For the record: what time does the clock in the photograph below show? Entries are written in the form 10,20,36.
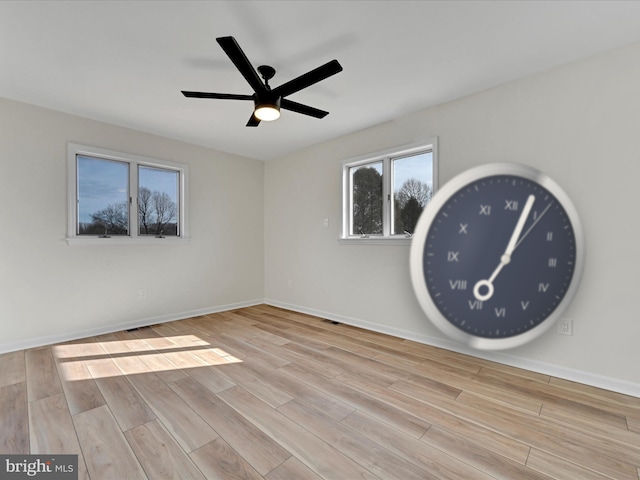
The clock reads 7,03,06
